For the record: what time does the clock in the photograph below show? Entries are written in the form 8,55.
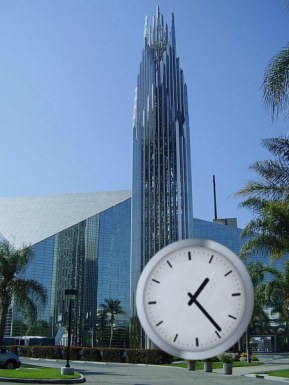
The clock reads 1,24
